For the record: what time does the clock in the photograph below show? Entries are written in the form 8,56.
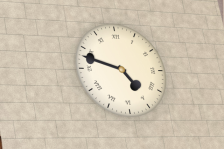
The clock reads 4,48
